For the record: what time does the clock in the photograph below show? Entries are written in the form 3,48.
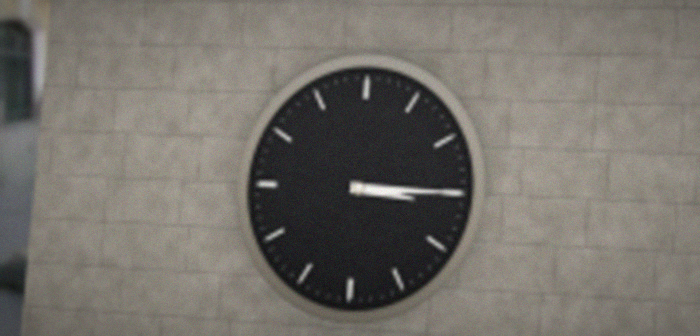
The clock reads 3,15
